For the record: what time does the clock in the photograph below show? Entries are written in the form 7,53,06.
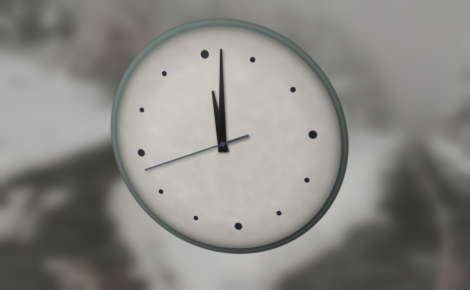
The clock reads 12,01,43
